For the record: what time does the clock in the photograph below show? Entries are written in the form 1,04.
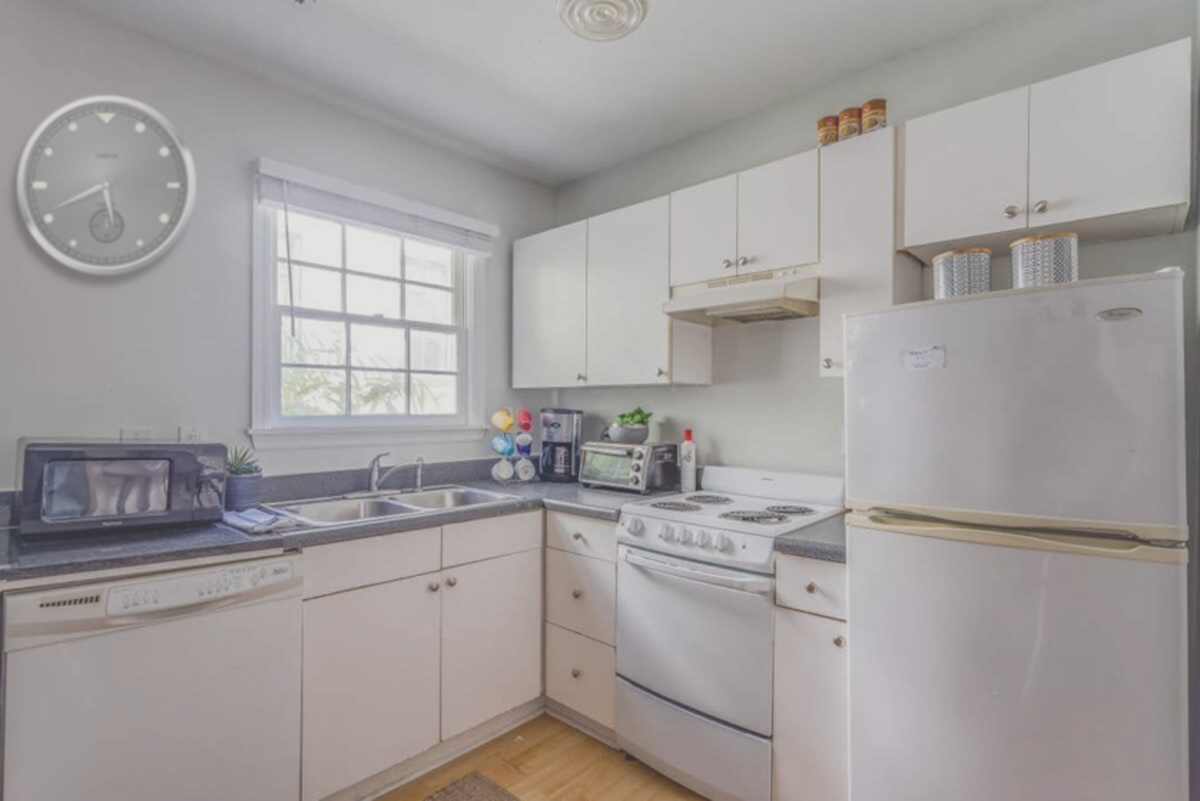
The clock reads 5,41
